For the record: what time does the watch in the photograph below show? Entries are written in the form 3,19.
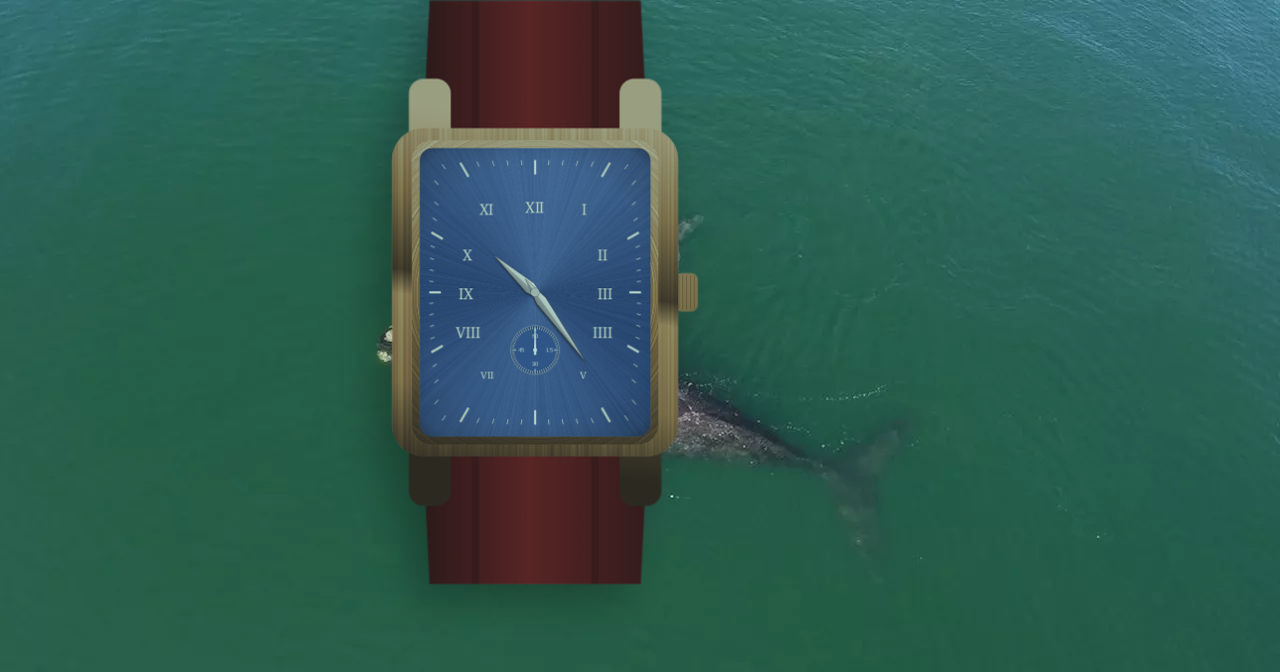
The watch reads 10,24
